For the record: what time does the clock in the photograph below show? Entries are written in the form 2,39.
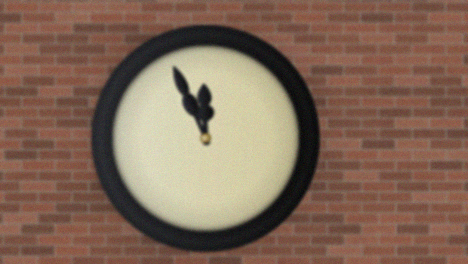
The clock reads 11,56
